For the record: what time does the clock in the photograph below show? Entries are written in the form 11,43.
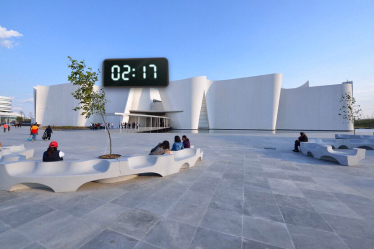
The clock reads 2,17
